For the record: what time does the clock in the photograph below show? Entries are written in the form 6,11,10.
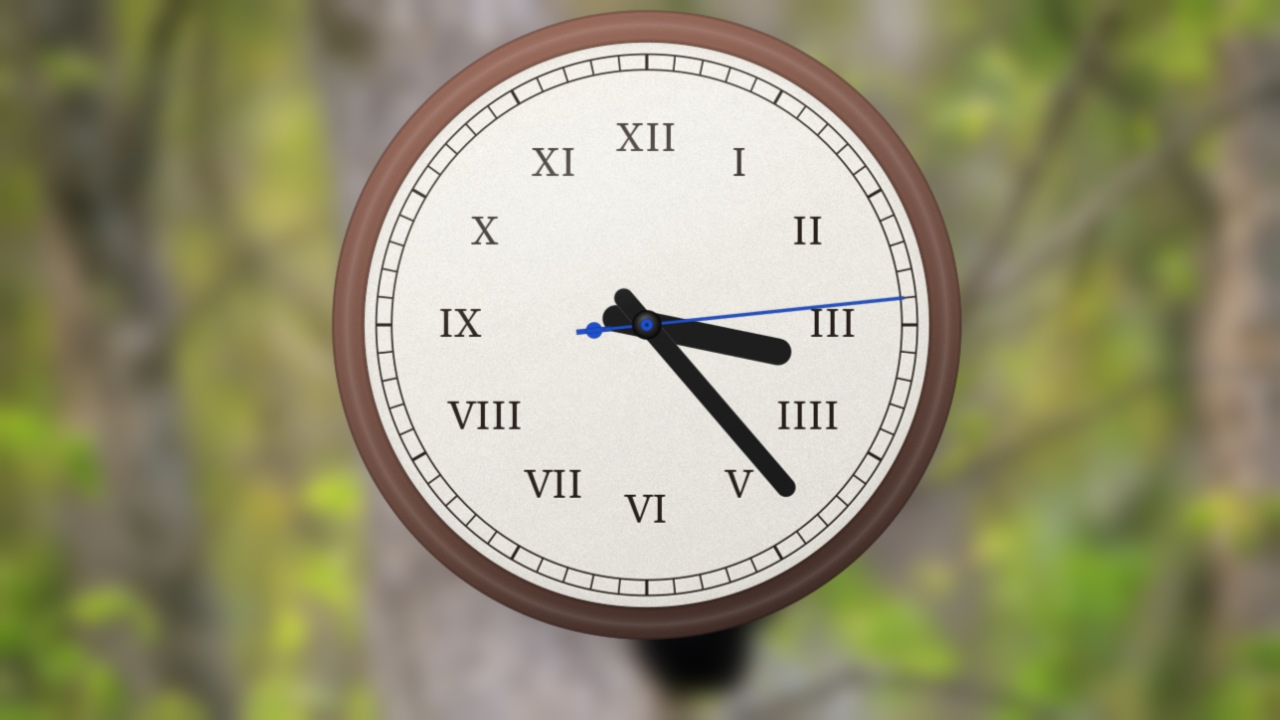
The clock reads 3,23,14
